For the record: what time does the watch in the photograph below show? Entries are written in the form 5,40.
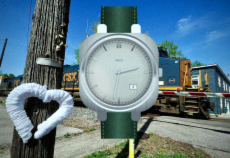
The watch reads 2,32
